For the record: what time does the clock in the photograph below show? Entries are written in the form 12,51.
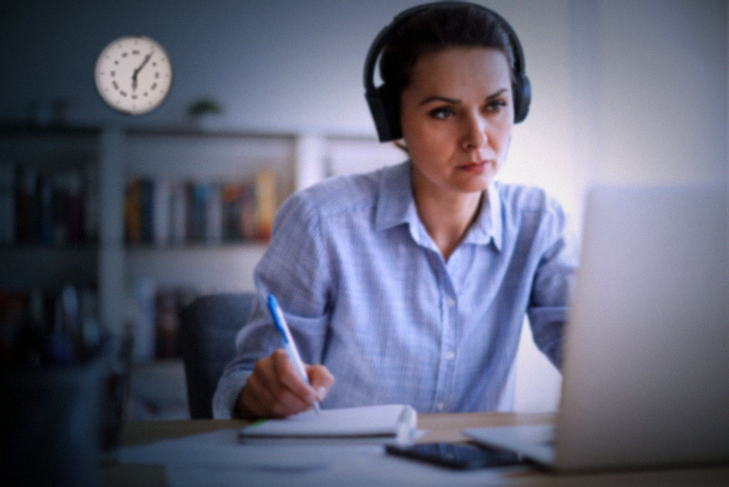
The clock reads 6,06
